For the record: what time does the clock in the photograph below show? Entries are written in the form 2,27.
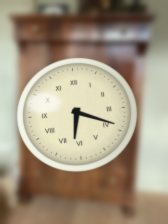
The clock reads 6,19
